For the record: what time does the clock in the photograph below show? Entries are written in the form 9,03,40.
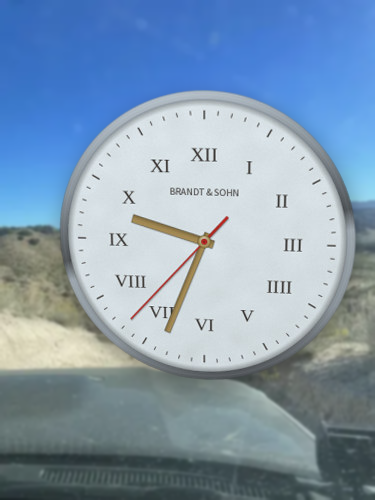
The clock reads 9,33,37
